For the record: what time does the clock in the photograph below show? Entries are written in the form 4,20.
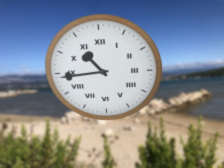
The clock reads 10,44
